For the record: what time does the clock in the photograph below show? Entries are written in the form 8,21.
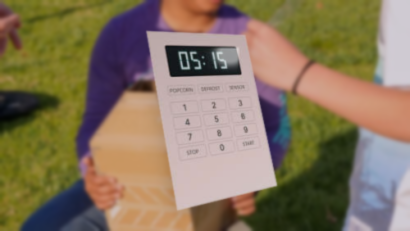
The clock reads 5,15
